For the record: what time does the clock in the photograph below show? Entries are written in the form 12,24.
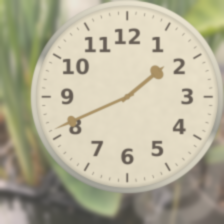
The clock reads 1,41
